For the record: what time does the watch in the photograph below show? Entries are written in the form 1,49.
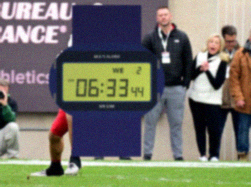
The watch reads 6,33
